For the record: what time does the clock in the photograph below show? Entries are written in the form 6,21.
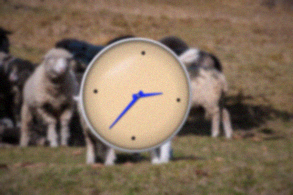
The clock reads 2,36
